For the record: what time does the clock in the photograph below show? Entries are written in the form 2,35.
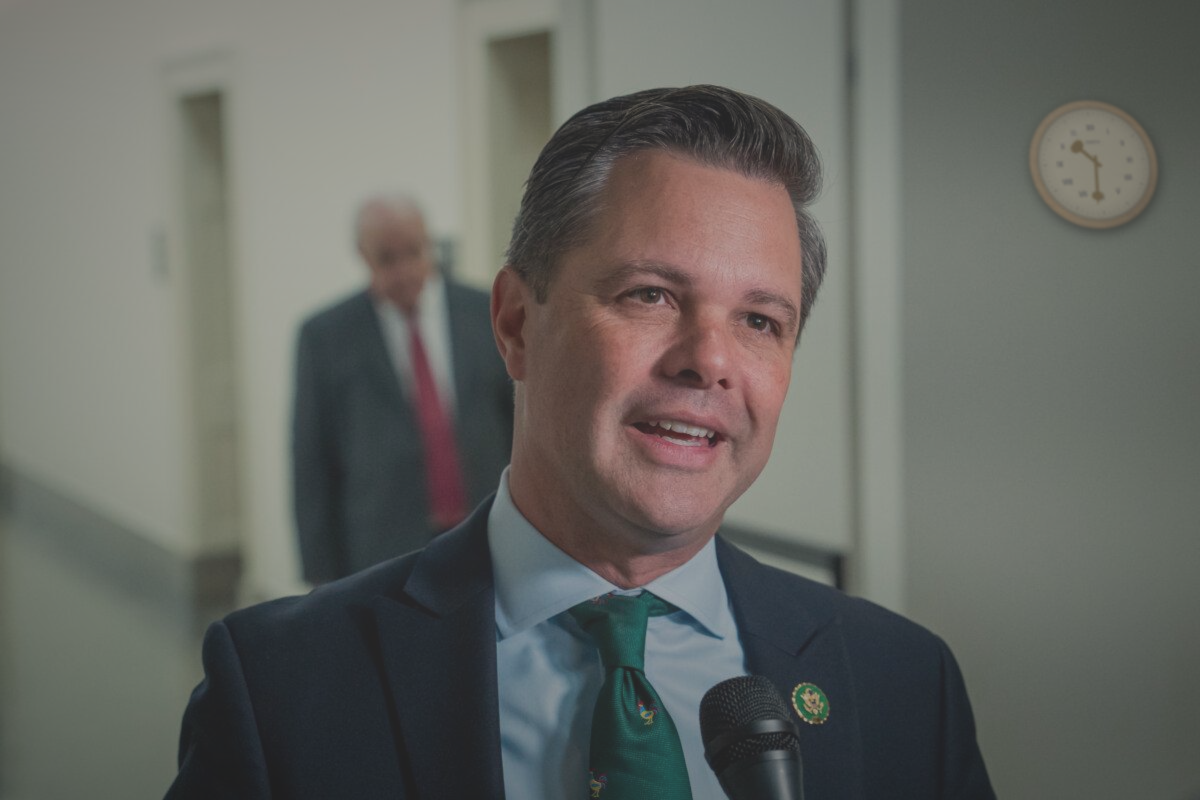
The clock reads 10,31
